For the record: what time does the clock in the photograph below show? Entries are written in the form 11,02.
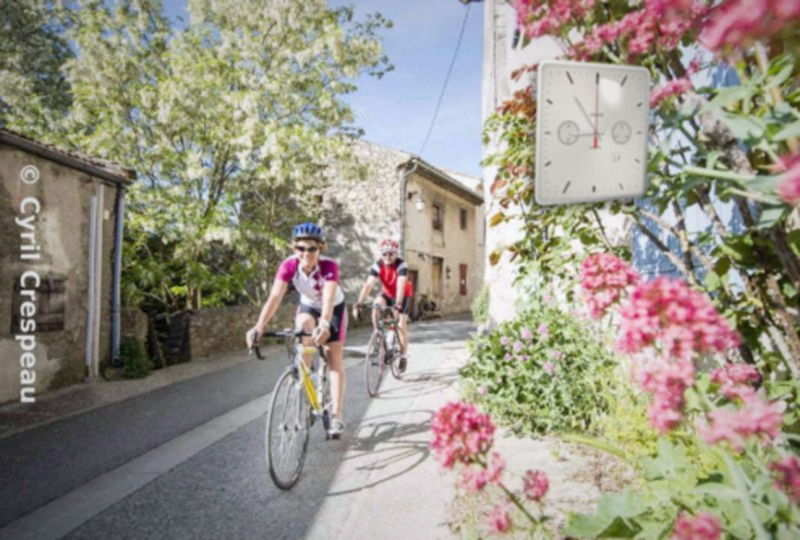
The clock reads 8,54
